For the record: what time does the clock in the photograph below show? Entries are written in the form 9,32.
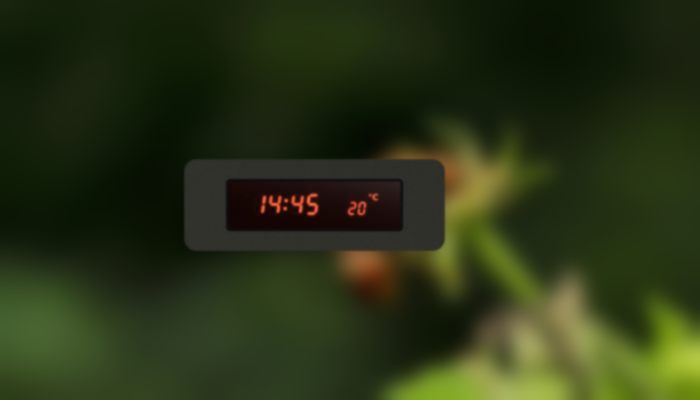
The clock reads 14,45
